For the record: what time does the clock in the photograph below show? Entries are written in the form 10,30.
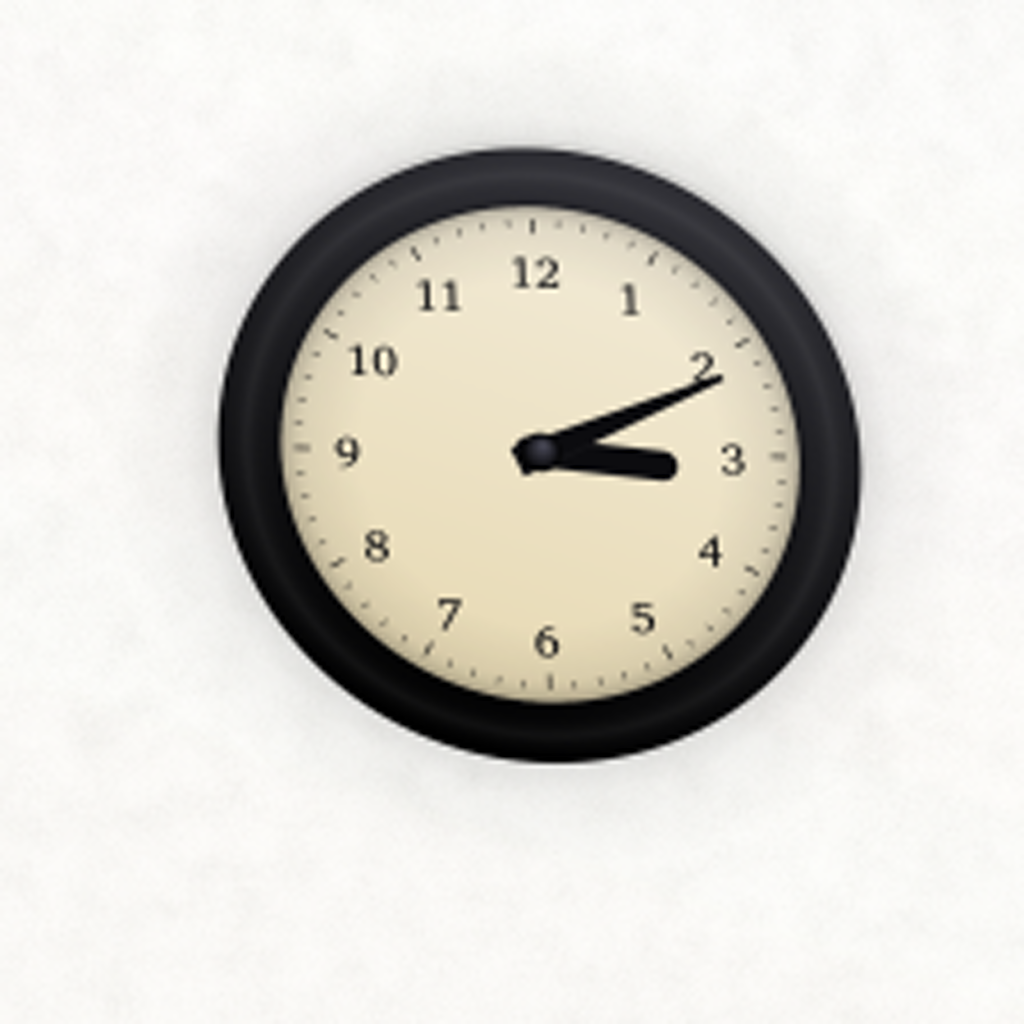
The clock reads 3,11
